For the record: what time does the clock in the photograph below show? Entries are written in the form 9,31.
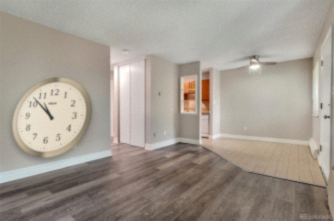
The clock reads 10,52
